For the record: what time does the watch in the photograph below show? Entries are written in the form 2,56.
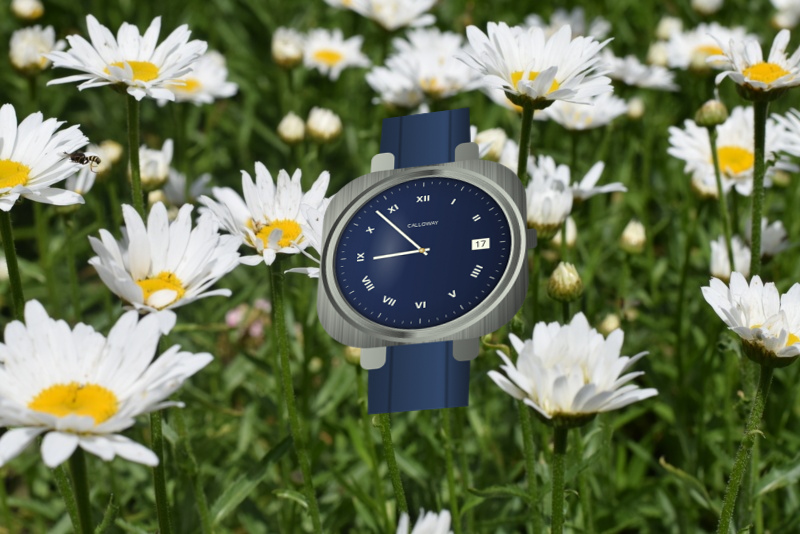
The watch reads 8,53
